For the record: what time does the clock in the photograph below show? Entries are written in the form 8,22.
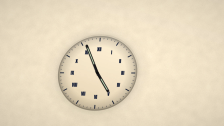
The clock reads 4,56
